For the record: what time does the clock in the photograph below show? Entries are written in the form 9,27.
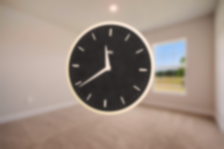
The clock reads 11,39
